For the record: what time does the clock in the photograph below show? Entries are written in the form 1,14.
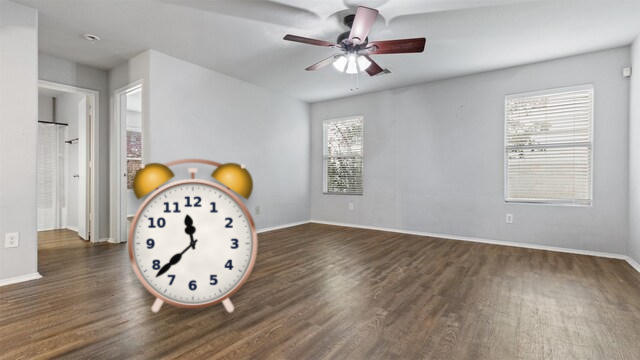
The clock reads 11,38
